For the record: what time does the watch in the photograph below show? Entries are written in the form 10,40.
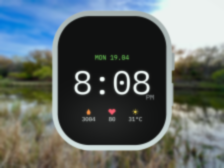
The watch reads 8,08
